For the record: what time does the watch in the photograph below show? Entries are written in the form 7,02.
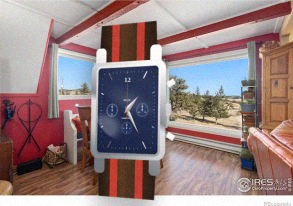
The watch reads 1,25
